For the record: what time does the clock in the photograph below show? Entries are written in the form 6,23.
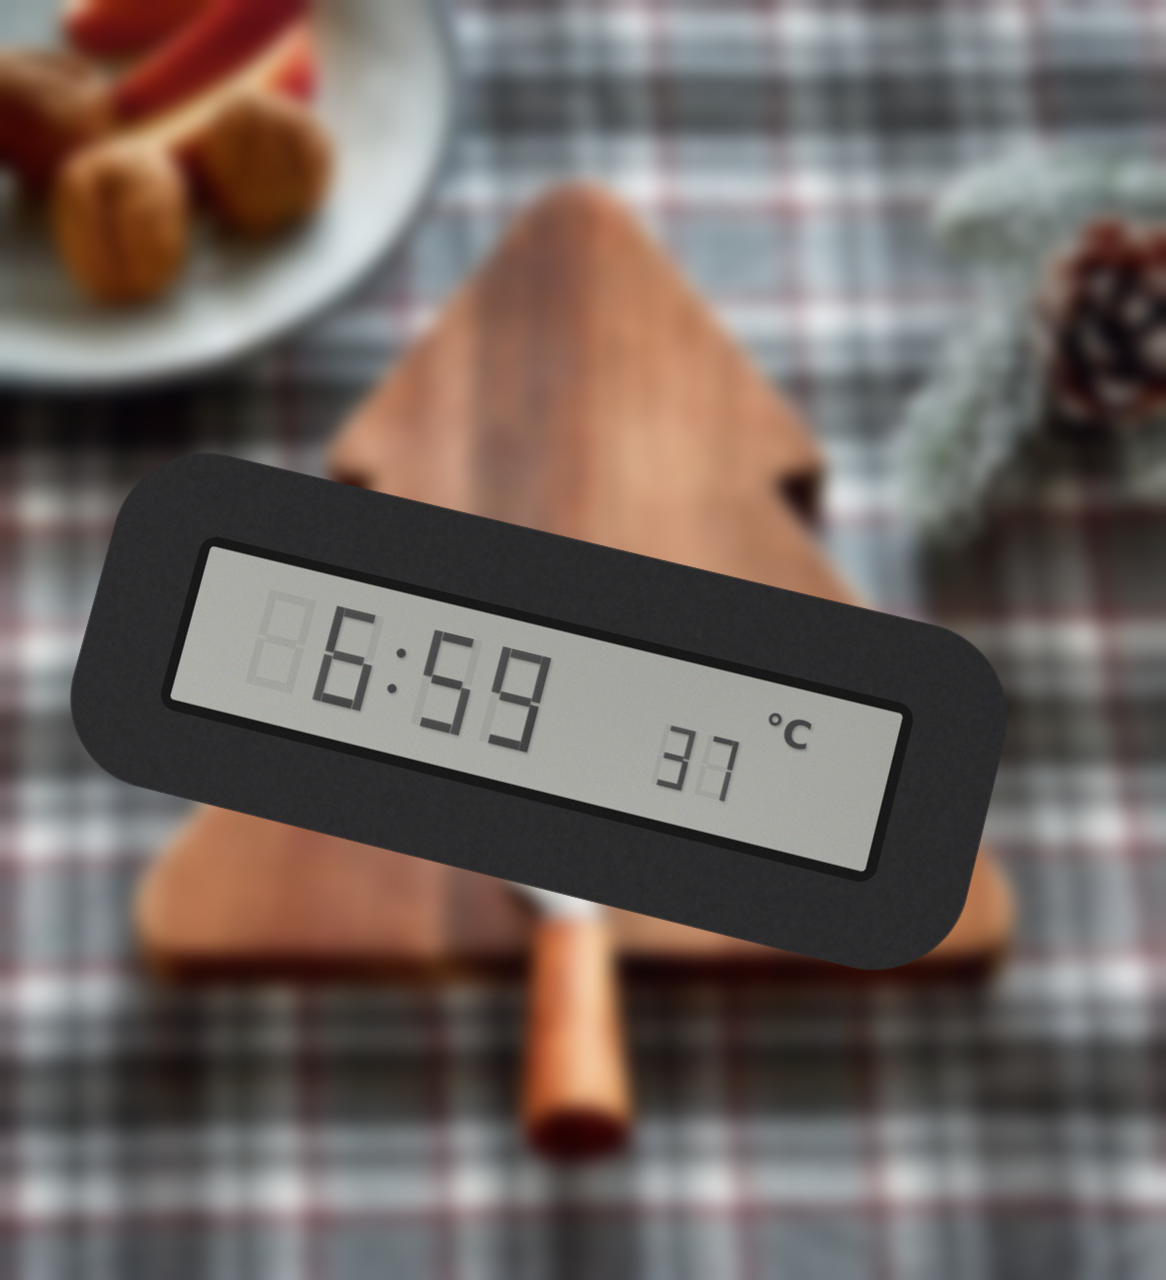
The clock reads 6,59
